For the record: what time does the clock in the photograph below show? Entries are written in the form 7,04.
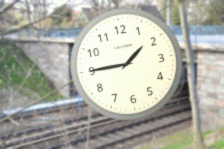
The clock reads 1,45
